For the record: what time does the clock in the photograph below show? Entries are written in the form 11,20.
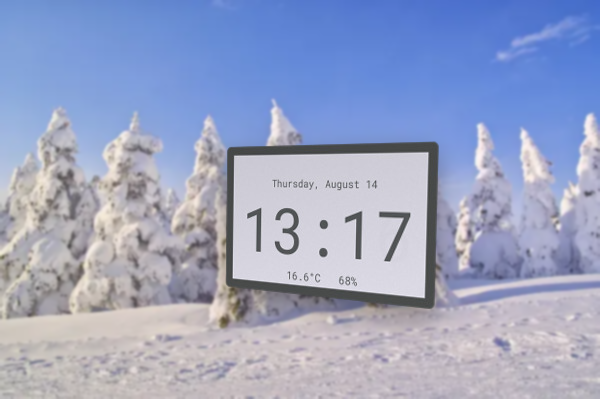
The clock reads 13,17
